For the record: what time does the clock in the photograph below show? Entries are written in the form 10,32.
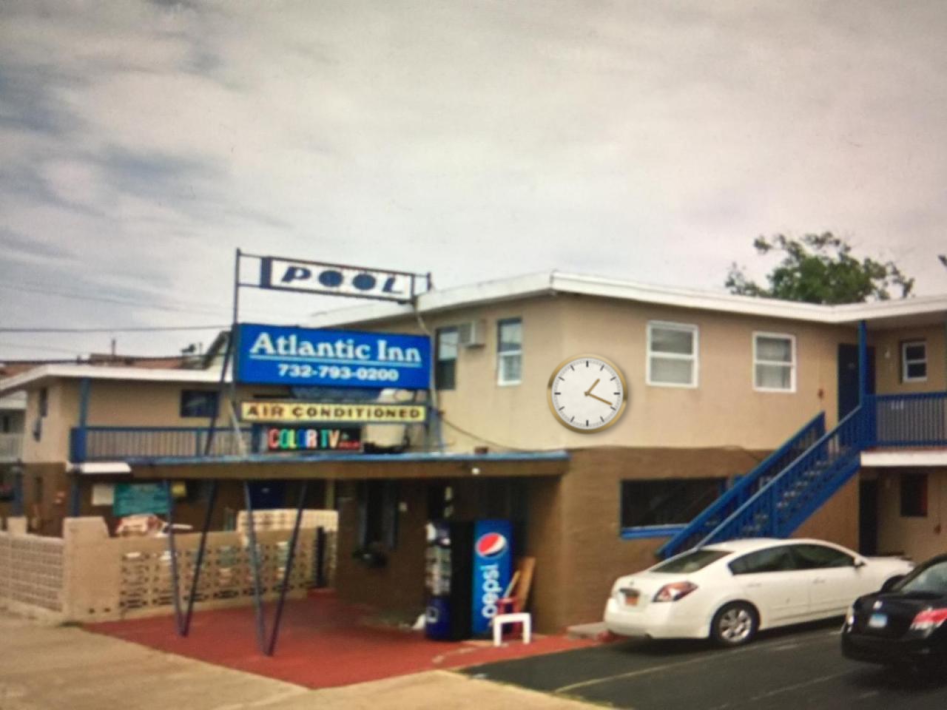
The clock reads 1,19
